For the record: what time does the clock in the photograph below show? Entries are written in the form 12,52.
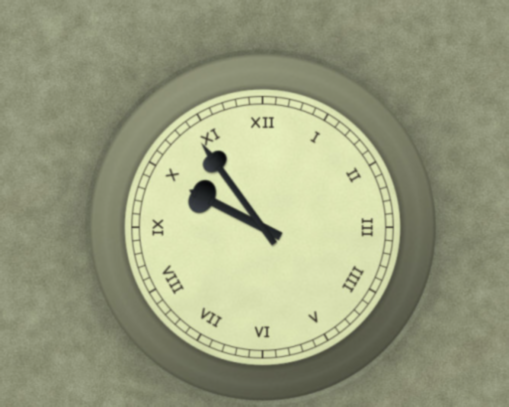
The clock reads 9,54
